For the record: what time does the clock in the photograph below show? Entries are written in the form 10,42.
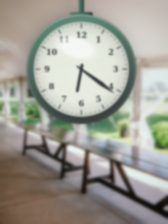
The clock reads 6,21
